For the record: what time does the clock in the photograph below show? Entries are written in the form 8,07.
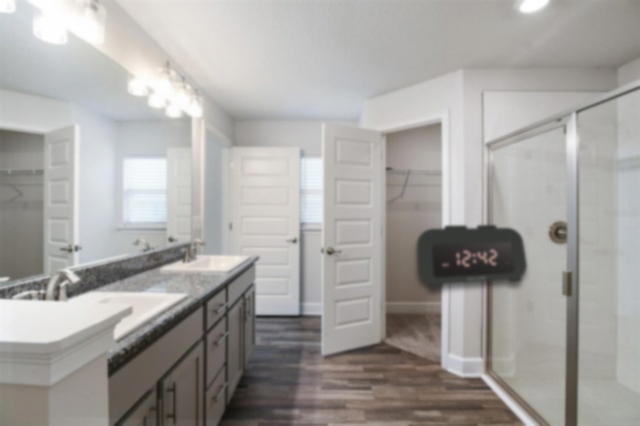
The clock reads 12,42
